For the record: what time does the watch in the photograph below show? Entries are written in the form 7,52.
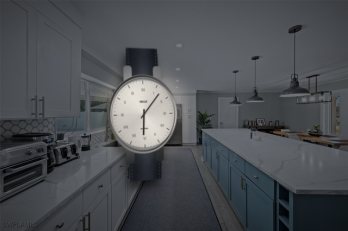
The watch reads 6,07
